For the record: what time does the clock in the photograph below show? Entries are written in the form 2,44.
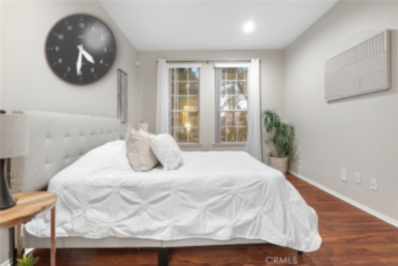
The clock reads 4,31
